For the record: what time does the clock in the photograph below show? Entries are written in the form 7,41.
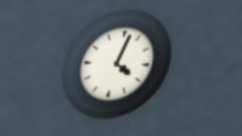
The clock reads 4,02
